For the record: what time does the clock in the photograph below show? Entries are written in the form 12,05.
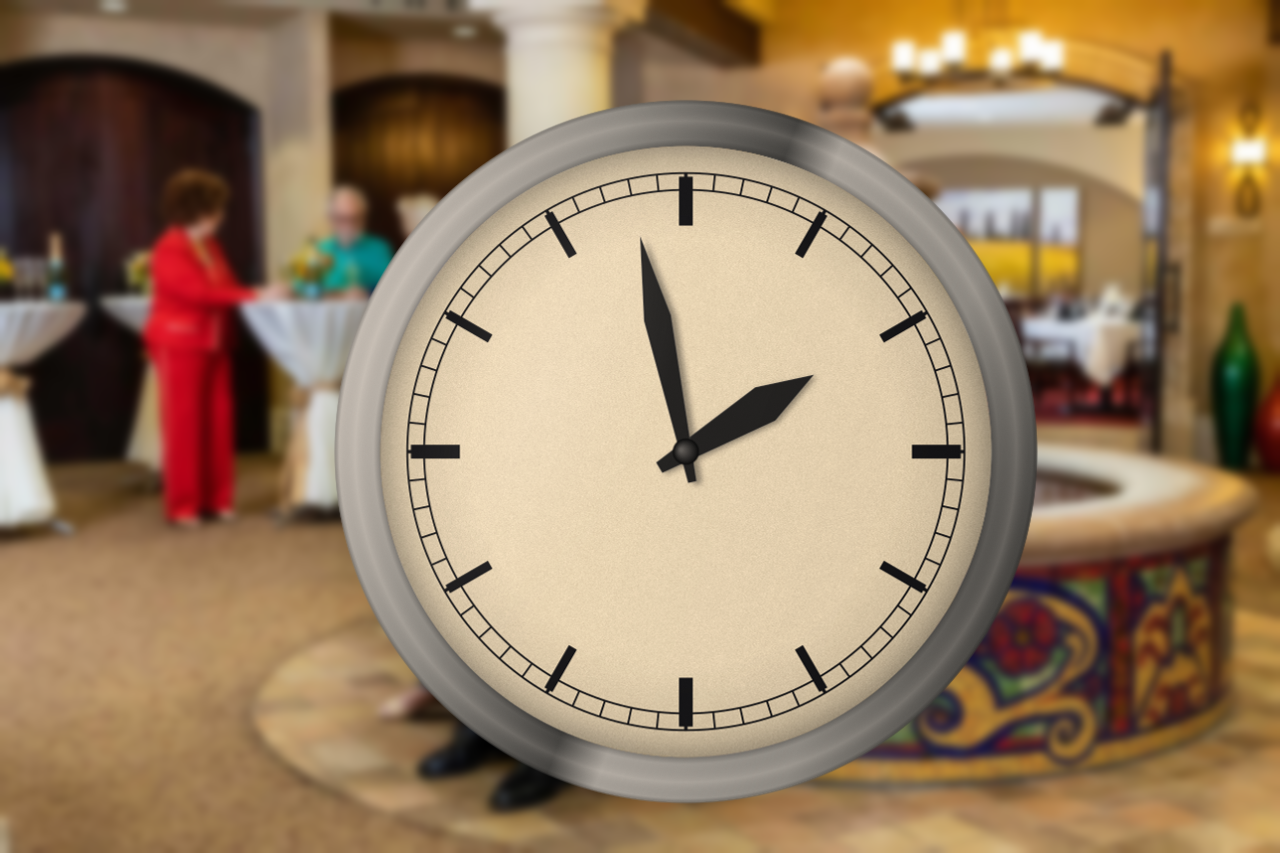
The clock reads 1,58
